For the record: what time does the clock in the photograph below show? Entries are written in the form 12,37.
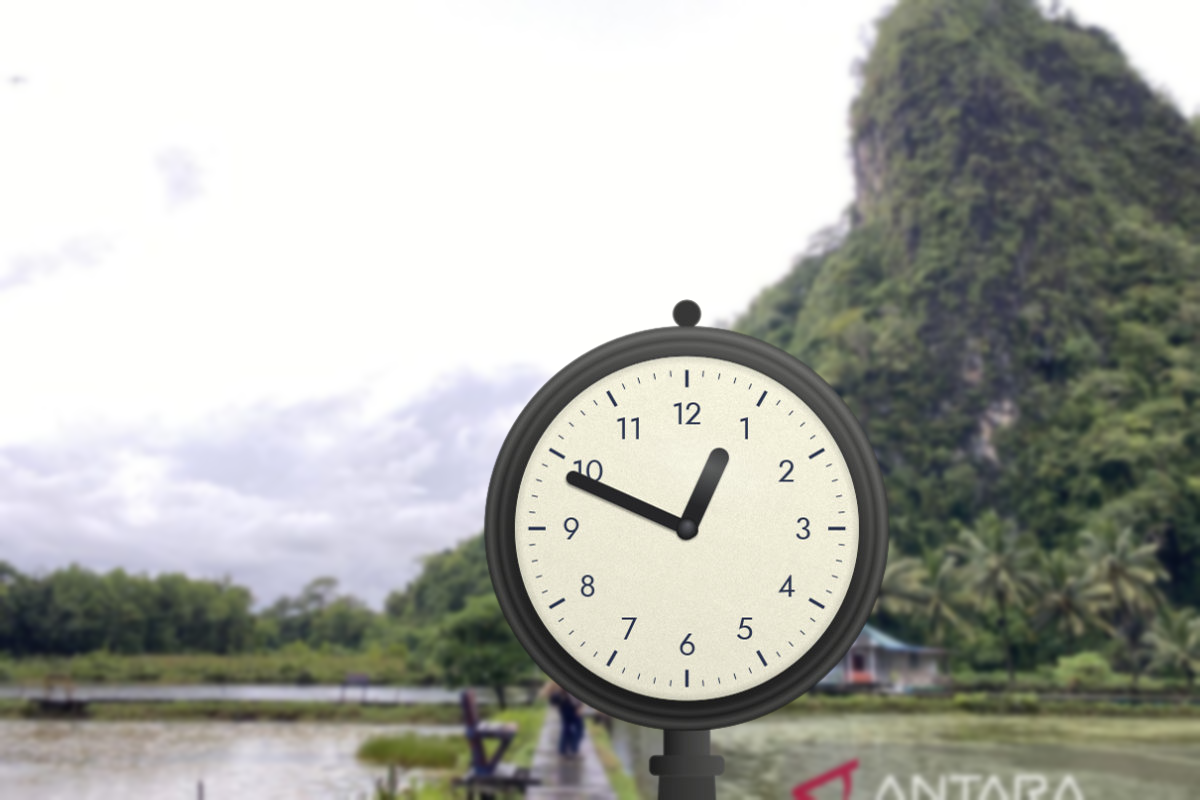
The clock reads 12,49
